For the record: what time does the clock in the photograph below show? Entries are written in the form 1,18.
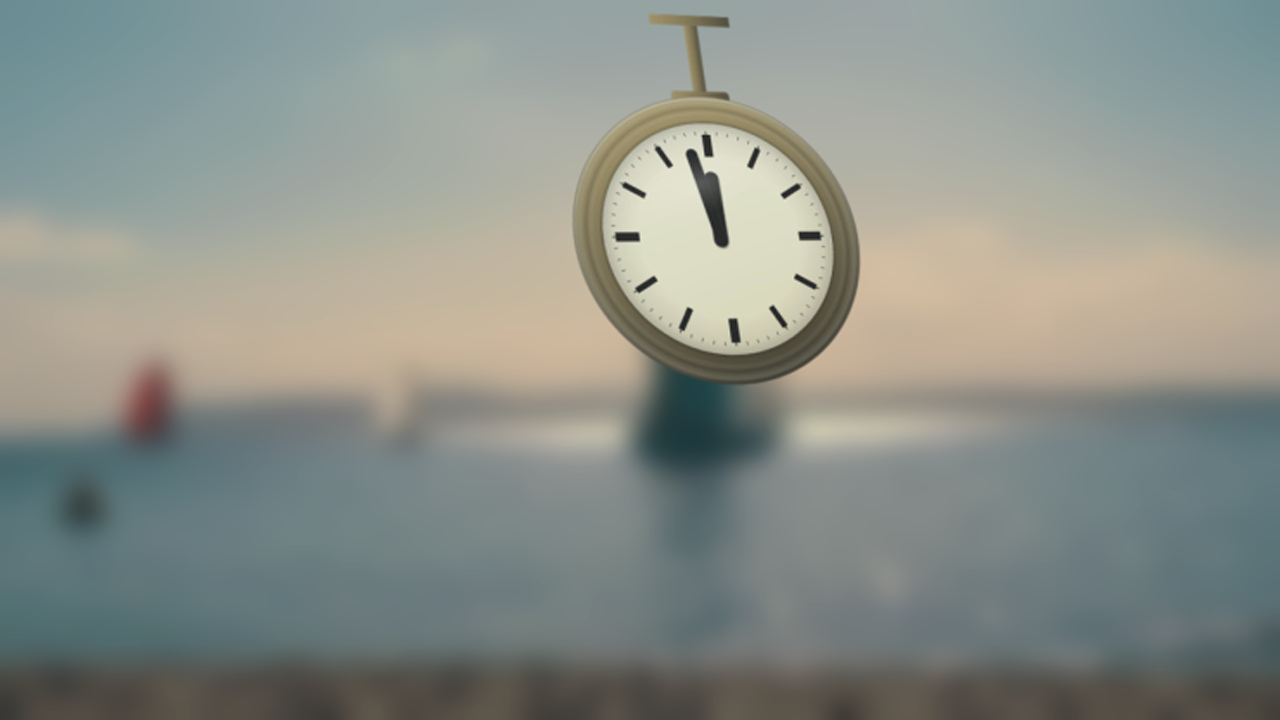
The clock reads 11,58
